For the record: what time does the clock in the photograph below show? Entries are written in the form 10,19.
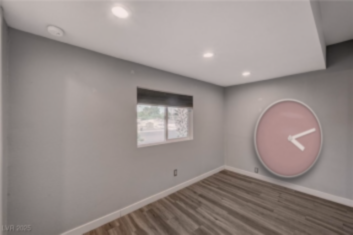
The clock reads 4,12
